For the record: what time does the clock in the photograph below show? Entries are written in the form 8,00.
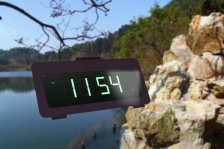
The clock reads 11,54
